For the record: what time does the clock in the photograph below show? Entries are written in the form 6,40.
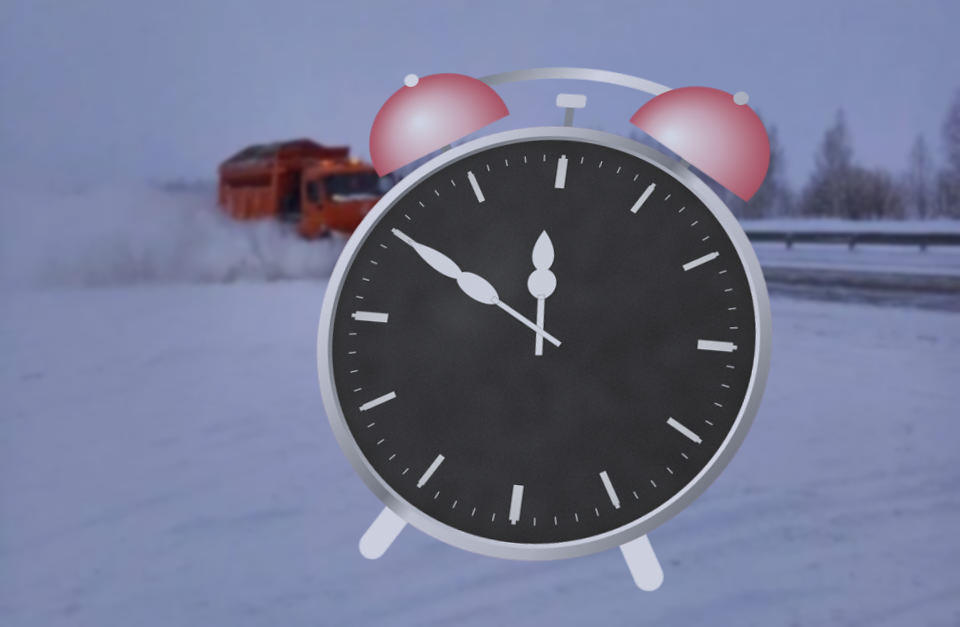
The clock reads 11,50
